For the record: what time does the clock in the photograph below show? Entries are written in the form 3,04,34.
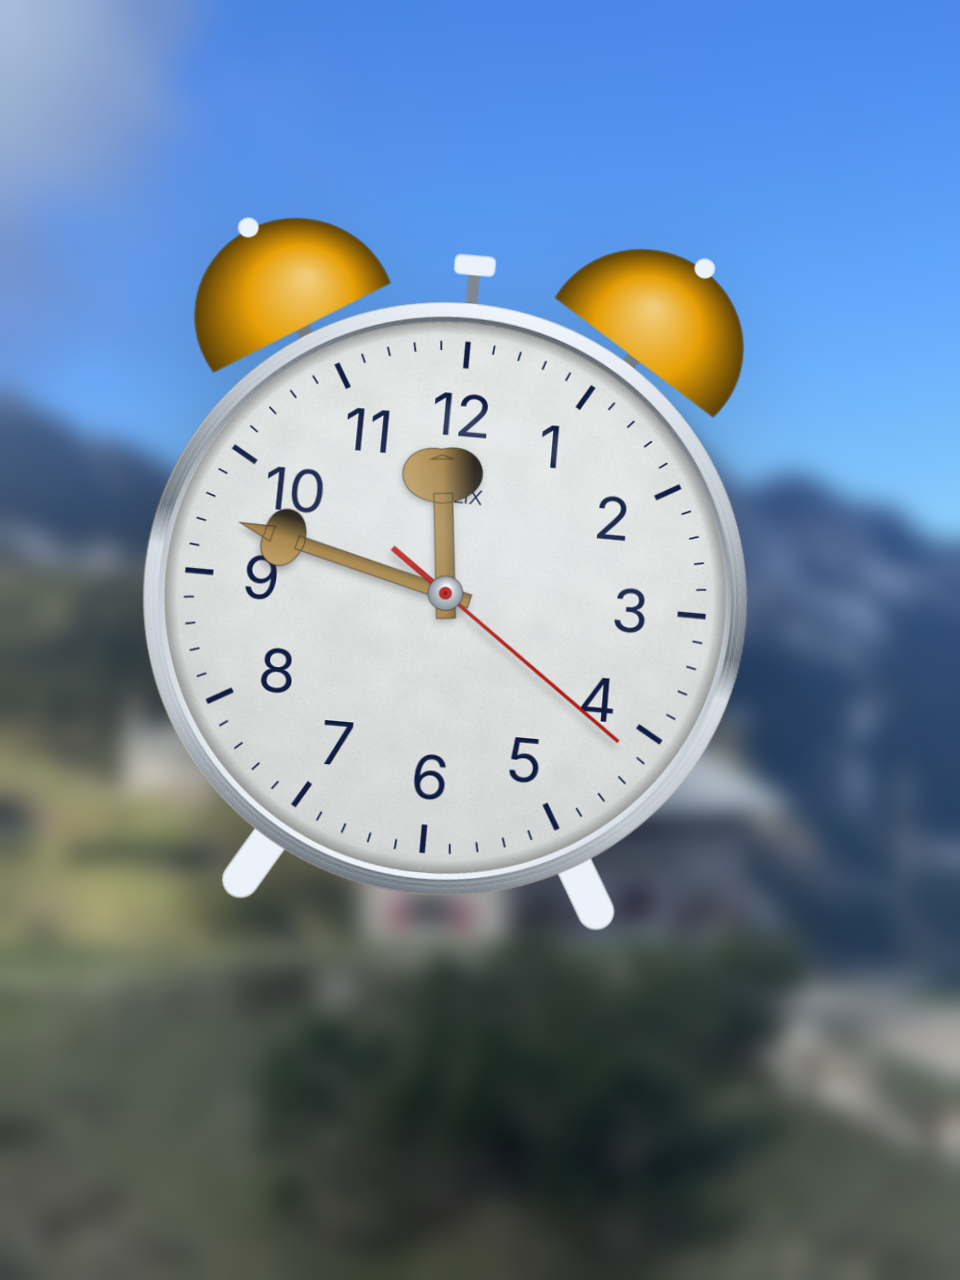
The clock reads 11,47,21
